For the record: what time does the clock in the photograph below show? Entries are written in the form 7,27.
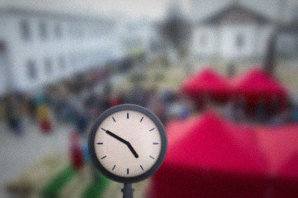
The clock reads 4,50
